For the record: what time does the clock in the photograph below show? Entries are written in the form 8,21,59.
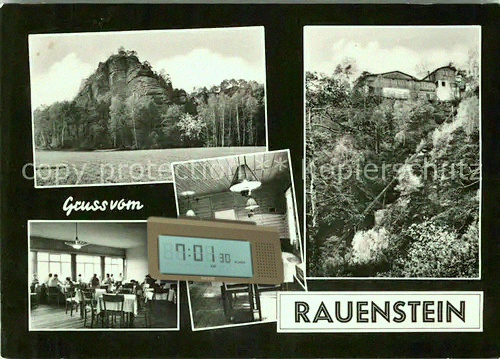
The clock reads 7,01,30
